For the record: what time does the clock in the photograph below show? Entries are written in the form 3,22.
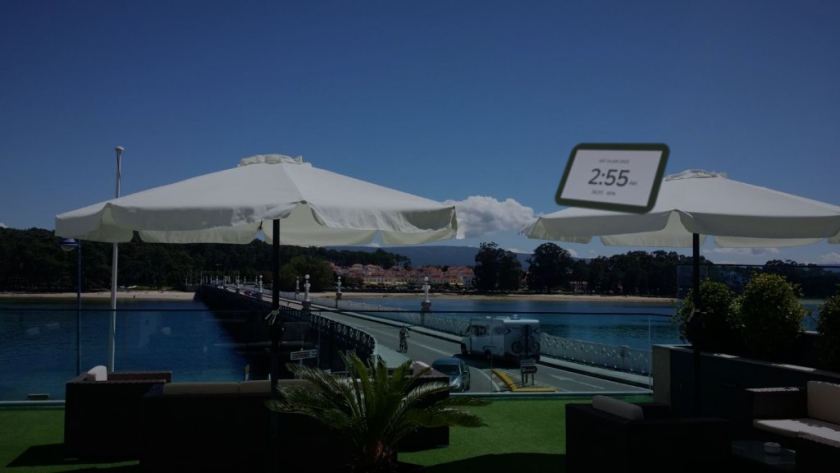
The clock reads 2,55
